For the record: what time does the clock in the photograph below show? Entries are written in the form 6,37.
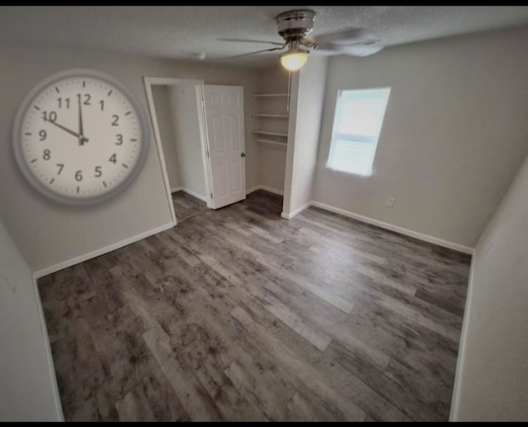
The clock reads 11,49
